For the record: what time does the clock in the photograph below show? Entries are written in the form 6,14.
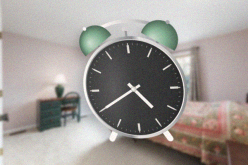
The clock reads 4,40
